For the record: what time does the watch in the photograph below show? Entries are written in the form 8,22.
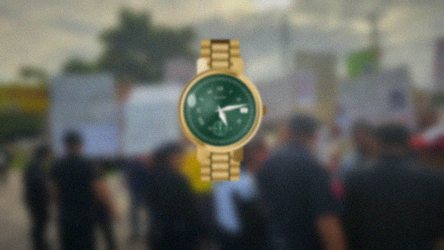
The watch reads 5,13
